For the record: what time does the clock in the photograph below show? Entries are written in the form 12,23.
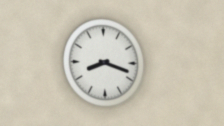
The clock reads 8,18
